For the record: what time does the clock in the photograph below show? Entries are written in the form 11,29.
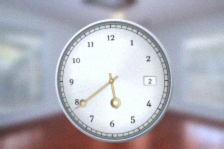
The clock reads 5,39
